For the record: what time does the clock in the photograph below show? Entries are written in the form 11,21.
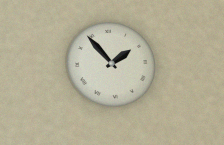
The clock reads 1,54
